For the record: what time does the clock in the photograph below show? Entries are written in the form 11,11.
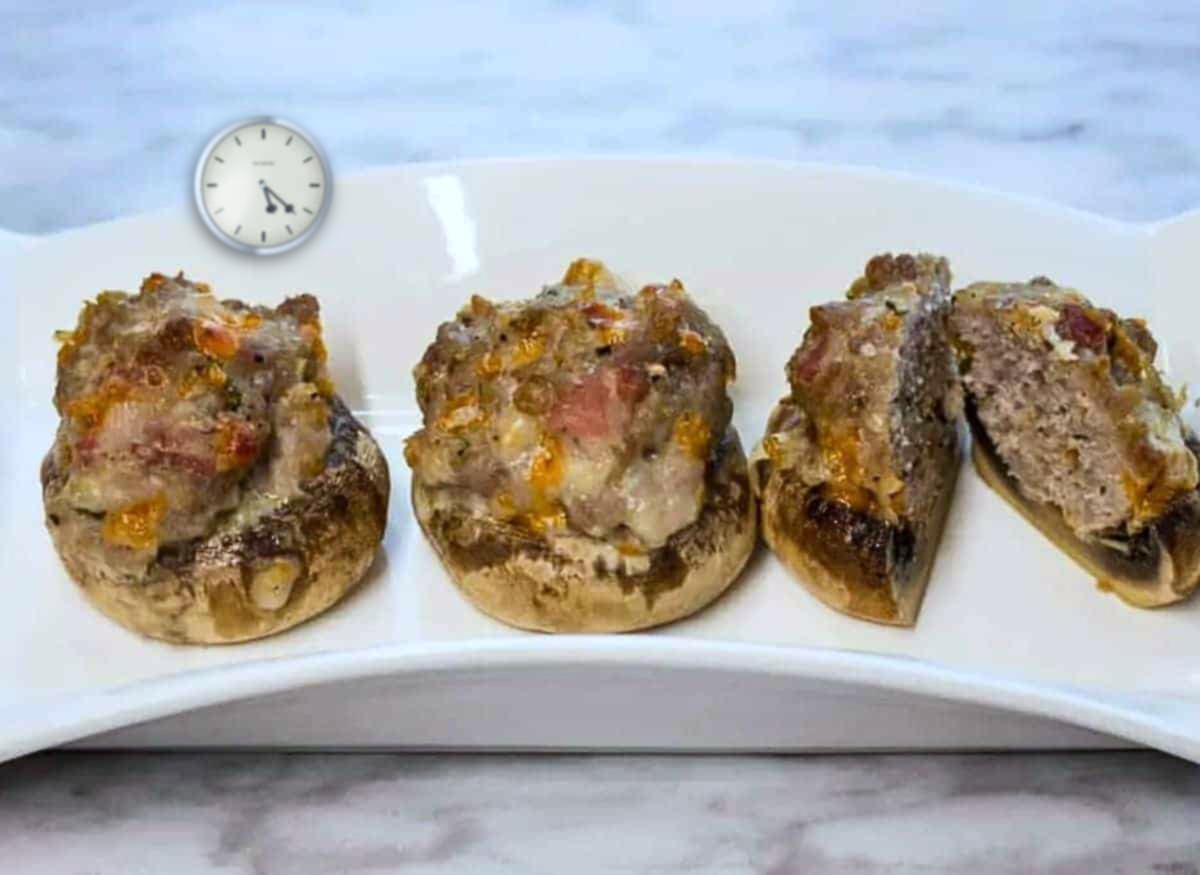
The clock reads 5,22
